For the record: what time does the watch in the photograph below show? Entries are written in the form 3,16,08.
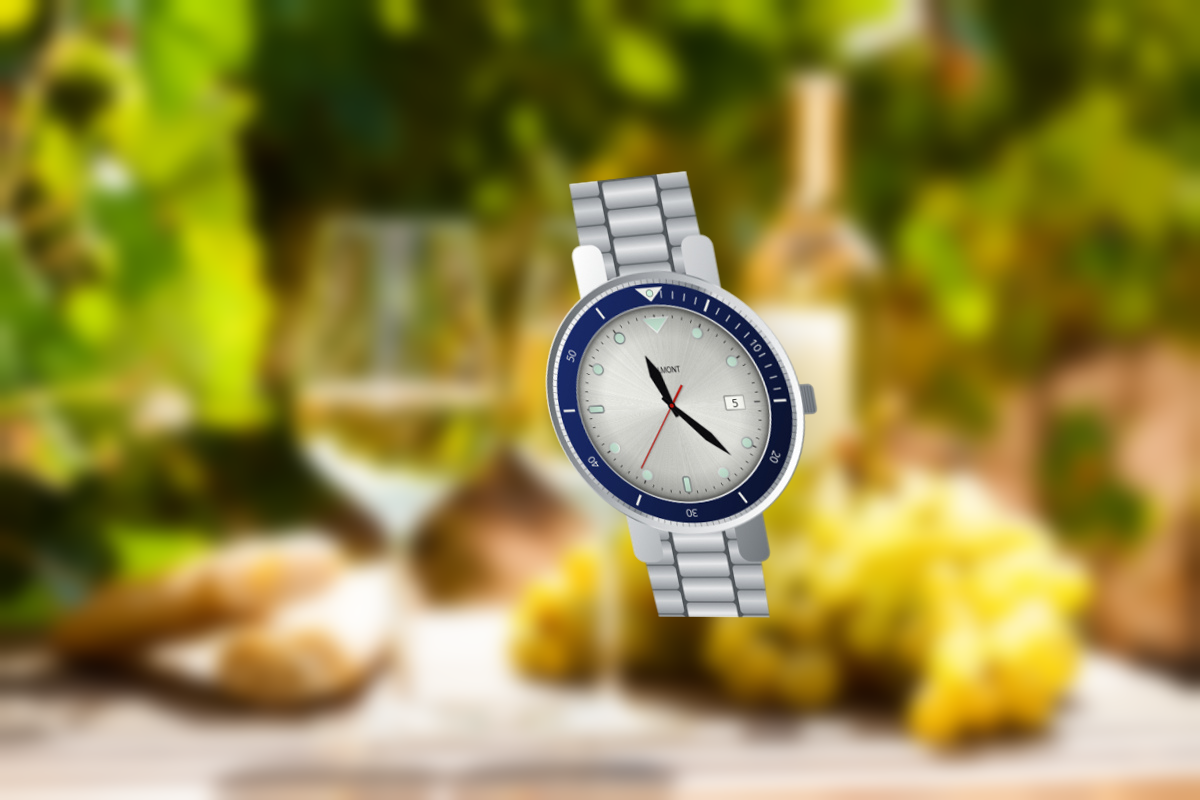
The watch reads 11,22,36
